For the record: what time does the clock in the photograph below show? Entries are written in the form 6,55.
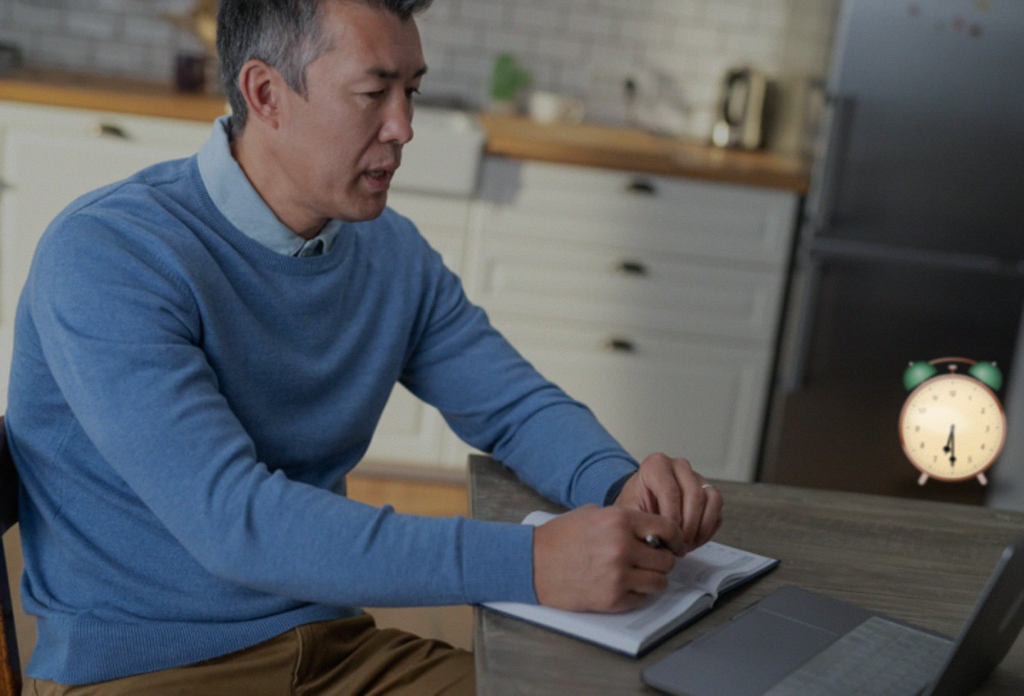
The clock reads 6,30
